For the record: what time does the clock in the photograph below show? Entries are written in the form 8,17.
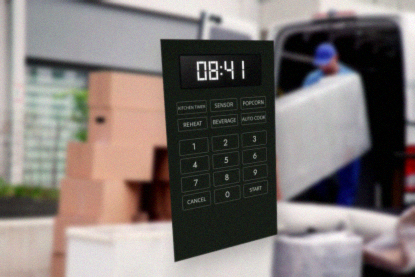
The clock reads 8,41
